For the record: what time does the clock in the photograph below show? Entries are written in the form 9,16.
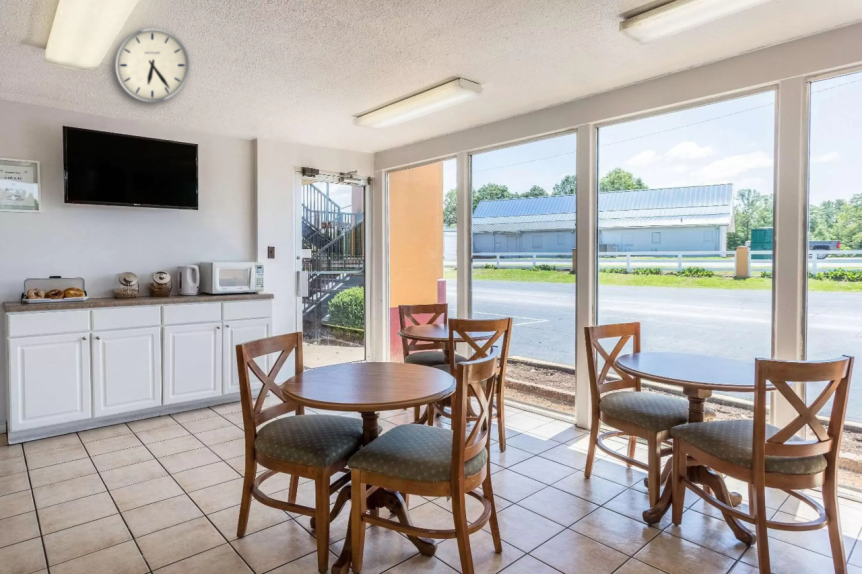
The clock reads 6,24
